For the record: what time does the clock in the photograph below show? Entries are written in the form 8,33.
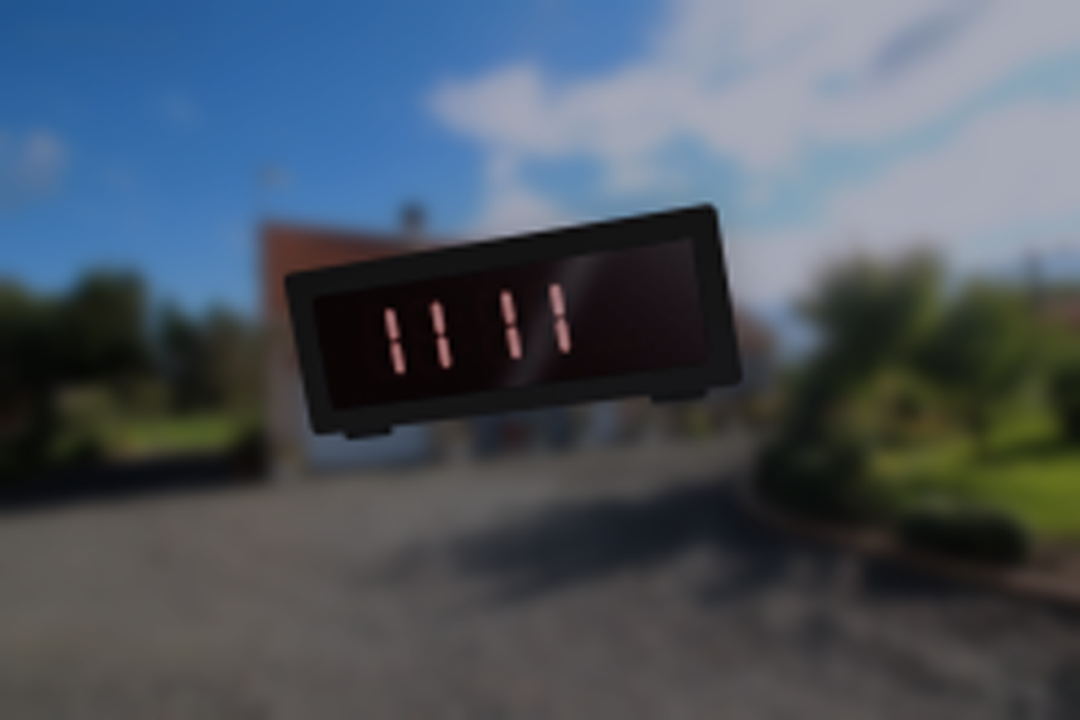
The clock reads 11,11
